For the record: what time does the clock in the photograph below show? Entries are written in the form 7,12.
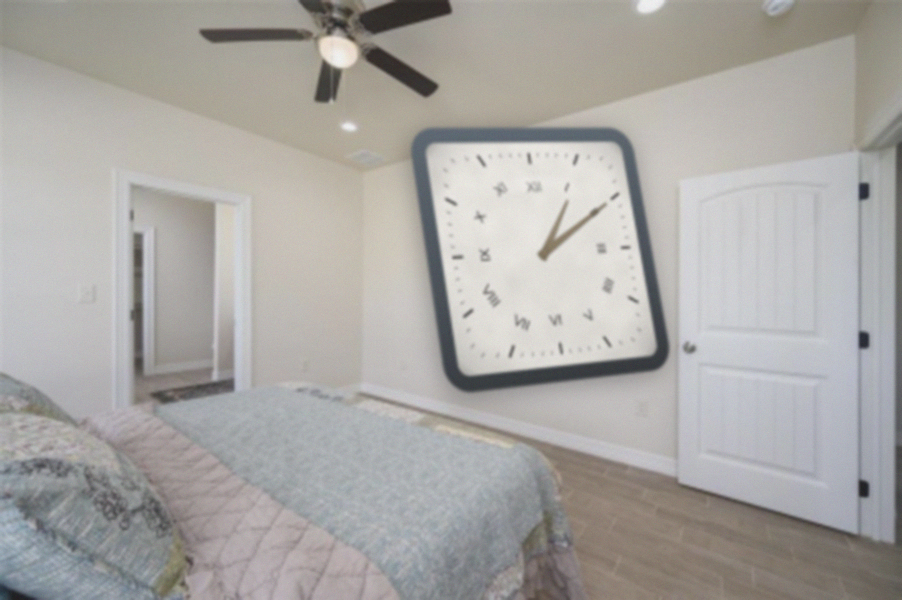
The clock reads 1,10
